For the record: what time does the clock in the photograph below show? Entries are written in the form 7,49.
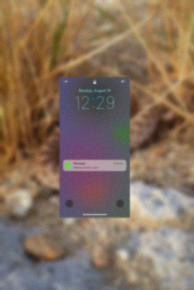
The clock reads 12,29
